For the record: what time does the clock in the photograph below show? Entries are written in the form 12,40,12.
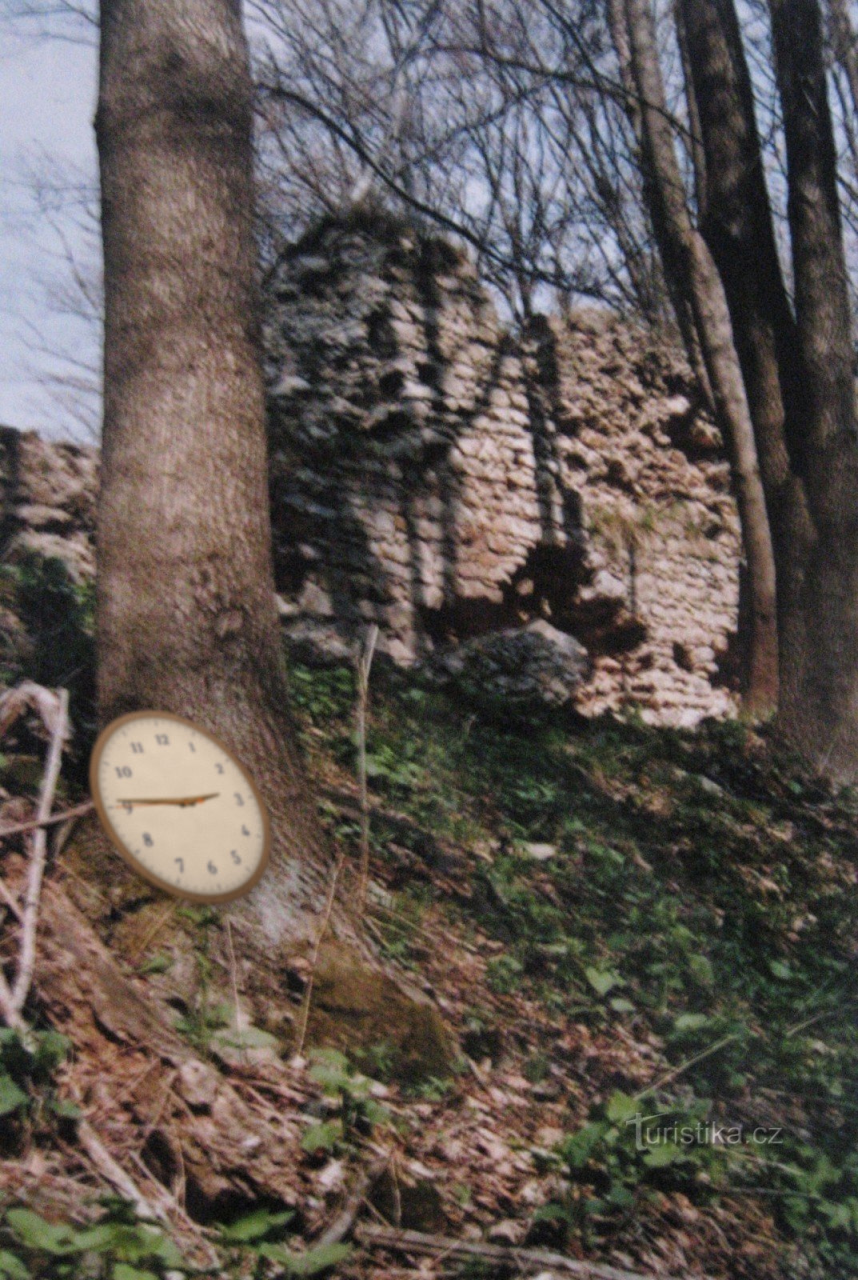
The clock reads 2,45,45
